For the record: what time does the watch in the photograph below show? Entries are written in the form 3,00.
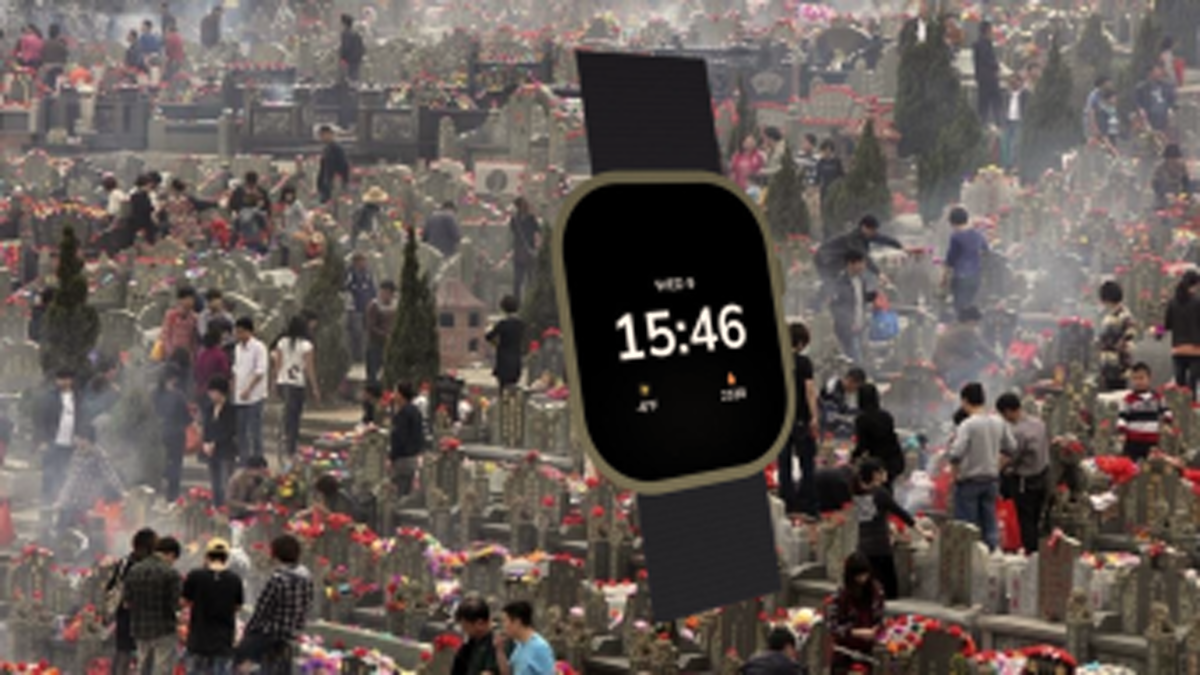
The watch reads 15,46
